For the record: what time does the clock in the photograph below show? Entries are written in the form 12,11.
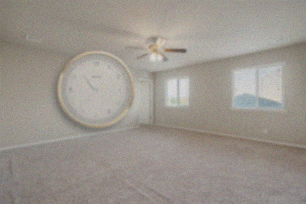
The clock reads 10,37
